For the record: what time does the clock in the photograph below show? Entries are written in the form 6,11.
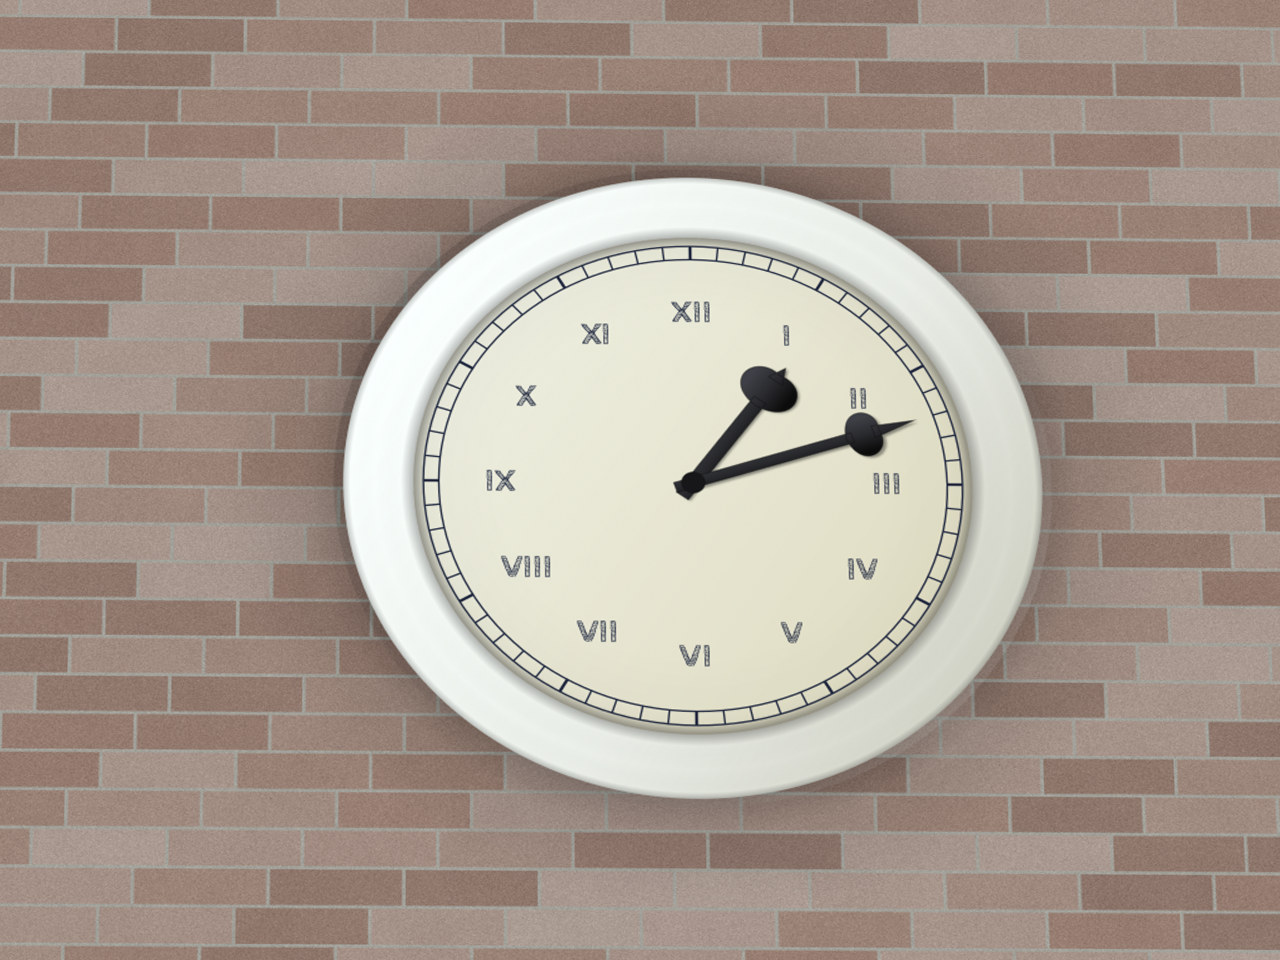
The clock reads 1,12
